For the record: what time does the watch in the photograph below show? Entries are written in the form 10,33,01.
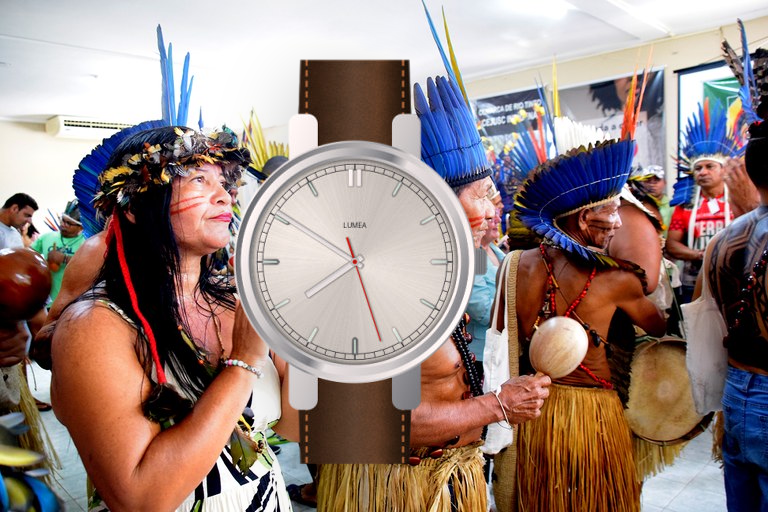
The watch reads 7,50,27
